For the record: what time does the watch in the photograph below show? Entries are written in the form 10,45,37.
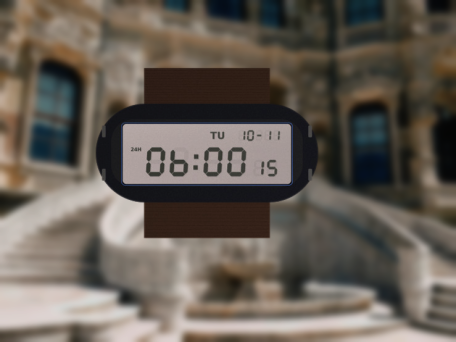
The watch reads 6,00,15
